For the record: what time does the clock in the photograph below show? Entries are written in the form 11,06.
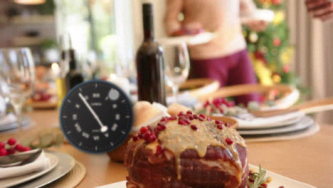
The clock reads 4,54
